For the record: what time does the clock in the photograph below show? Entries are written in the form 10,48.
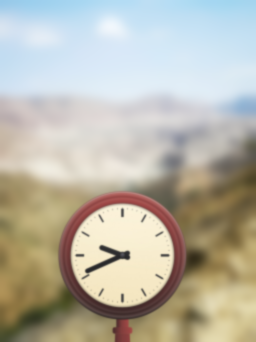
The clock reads 9,41
